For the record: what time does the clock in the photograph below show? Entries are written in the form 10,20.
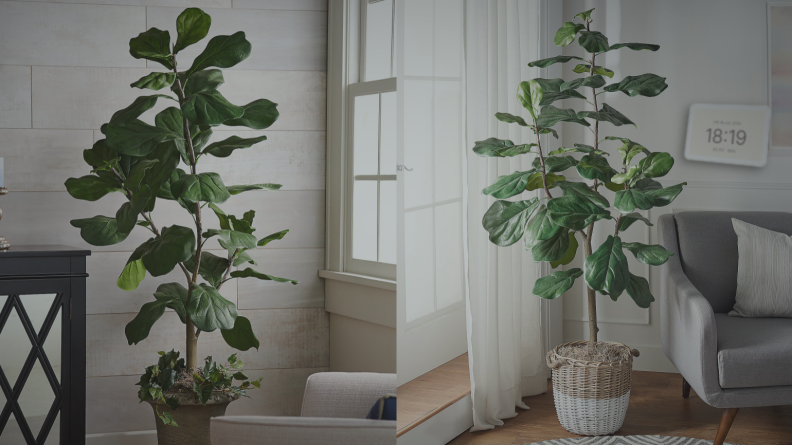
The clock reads 18,19
